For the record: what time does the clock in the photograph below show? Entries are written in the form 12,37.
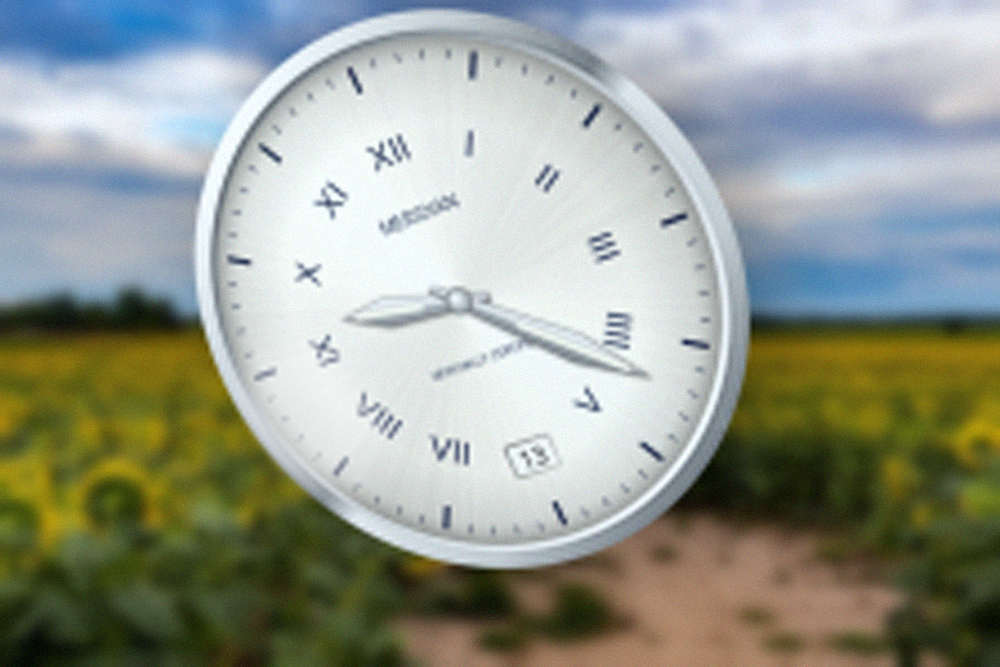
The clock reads 9,22
